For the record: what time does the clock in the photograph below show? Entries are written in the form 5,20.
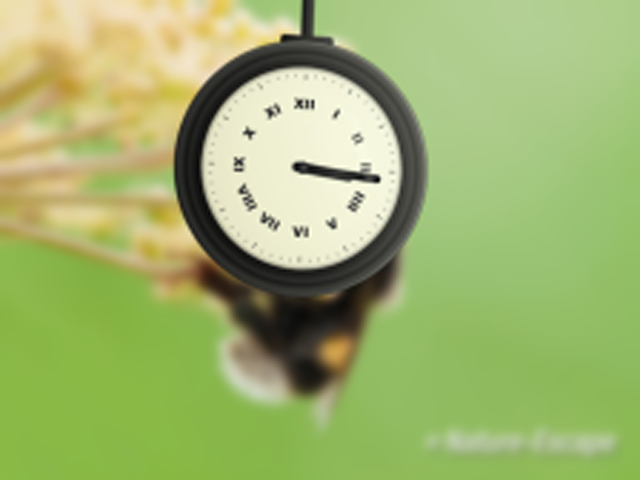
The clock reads 3,16
